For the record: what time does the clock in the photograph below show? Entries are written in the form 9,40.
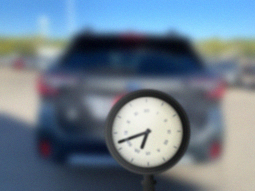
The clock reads 6,42
